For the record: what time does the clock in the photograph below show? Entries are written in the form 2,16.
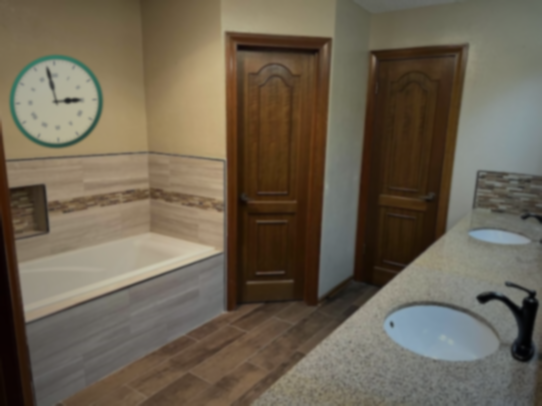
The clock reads 2,58
